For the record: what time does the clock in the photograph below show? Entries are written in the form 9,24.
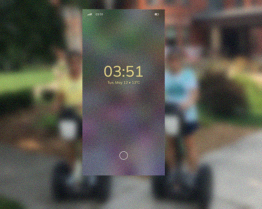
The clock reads 3,51
